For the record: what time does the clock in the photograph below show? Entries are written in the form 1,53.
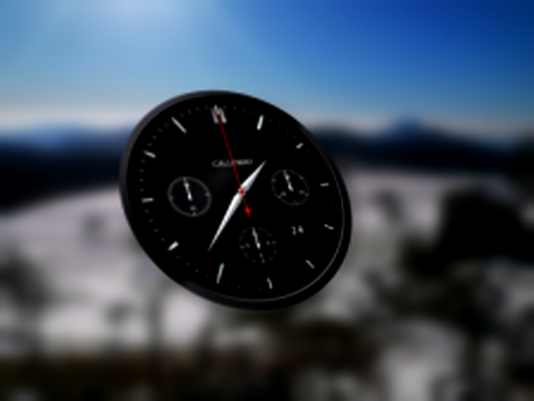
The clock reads 1,37
